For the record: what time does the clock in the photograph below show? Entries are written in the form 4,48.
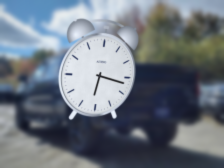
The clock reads 6,17
